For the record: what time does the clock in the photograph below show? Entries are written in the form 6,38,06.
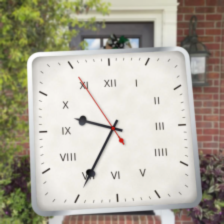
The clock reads 9,34,55
